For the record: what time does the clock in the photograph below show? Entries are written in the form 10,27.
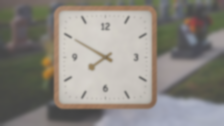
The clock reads 7,50
